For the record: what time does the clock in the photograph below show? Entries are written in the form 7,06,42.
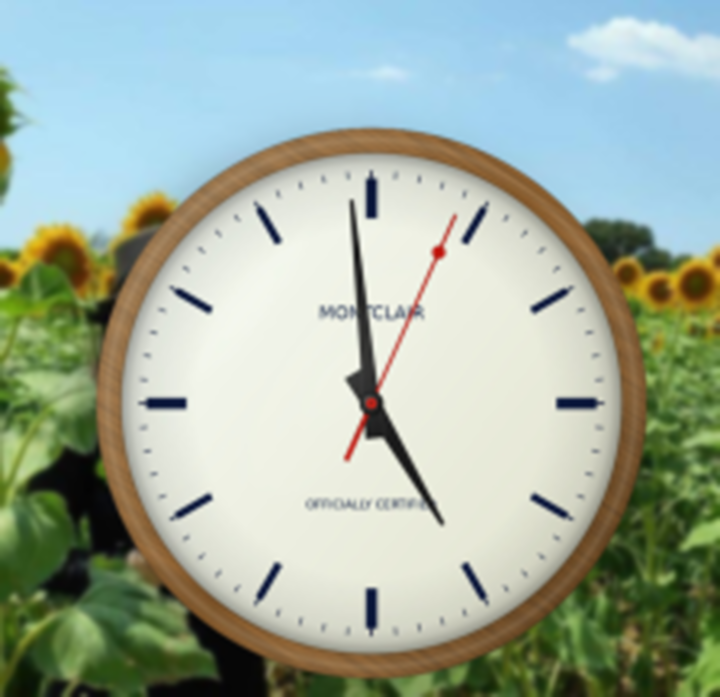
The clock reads 4,59,04
